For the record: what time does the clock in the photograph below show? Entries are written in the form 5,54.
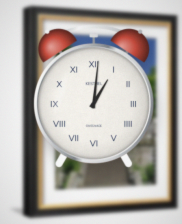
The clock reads 1,01
